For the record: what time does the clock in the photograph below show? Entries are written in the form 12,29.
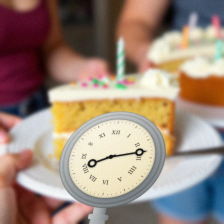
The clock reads 8,13
